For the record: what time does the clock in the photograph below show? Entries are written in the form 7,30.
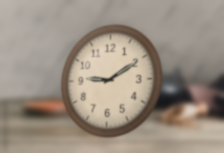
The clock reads 9,10
